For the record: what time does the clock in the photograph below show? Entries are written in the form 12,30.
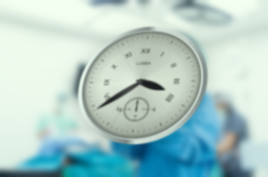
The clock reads 3,39
